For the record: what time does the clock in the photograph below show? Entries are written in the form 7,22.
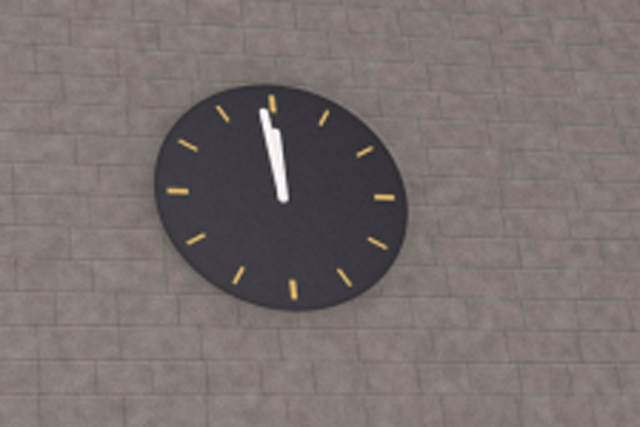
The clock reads 11,59
